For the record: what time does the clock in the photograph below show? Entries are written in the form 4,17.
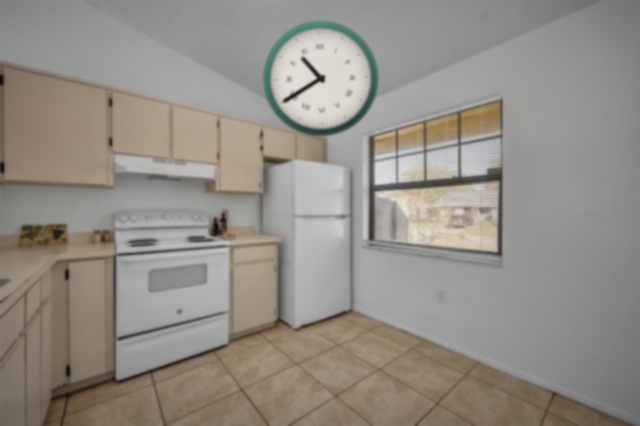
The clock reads 10,40
